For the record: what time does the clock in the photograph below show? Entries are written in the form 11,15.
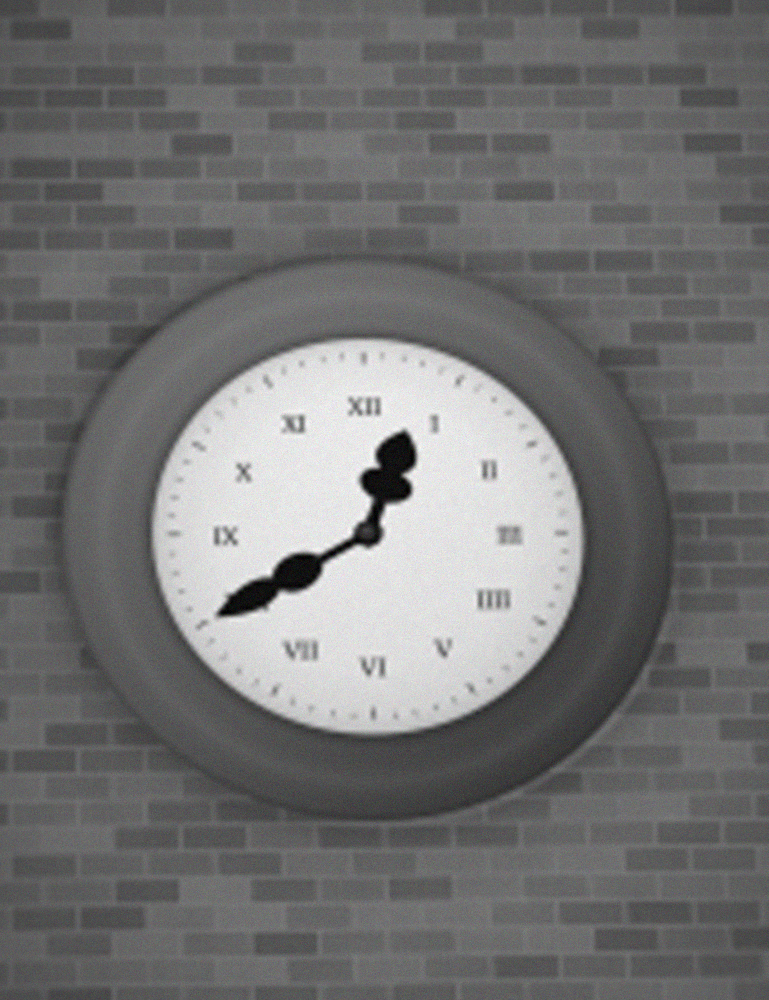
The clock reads 12,40
